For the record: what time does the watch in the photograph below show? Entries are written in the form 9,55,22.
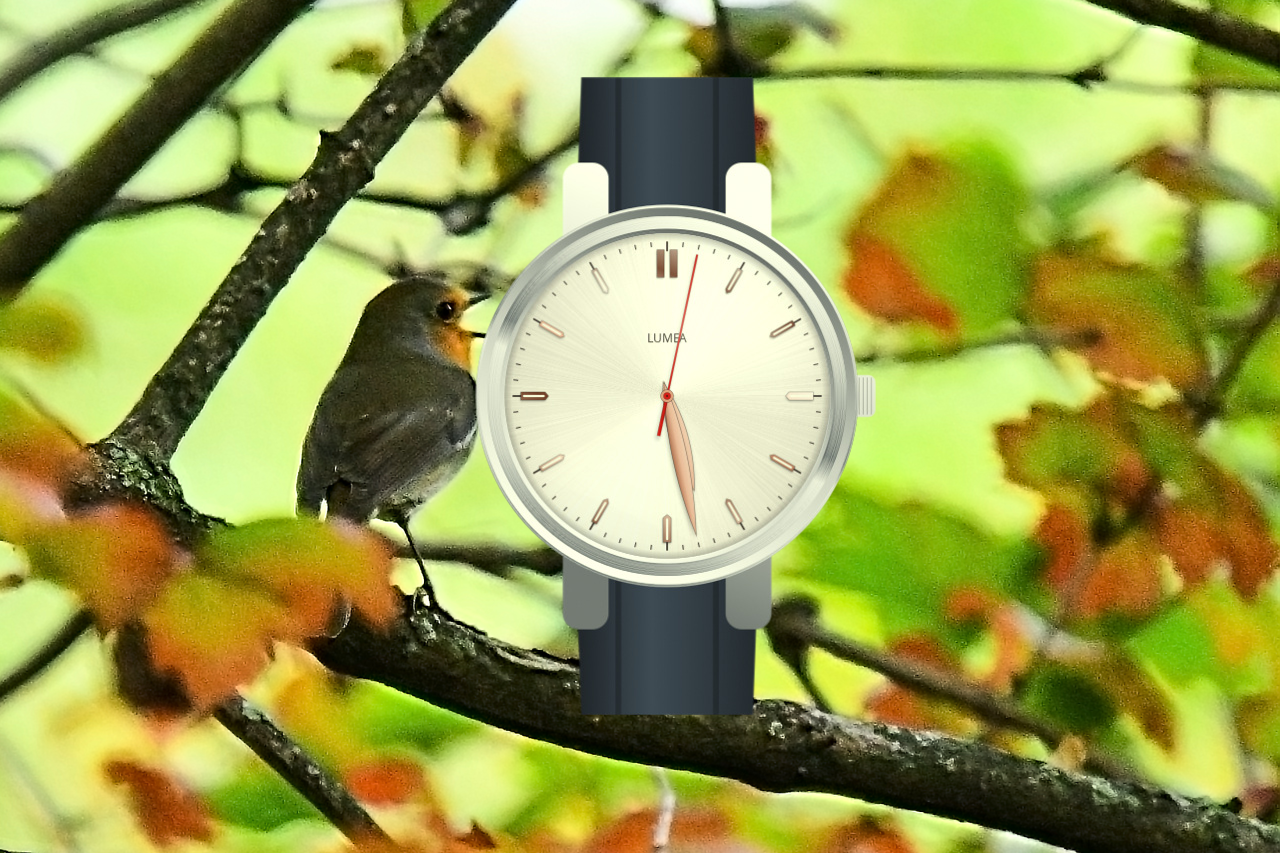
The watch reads 5,28,02
